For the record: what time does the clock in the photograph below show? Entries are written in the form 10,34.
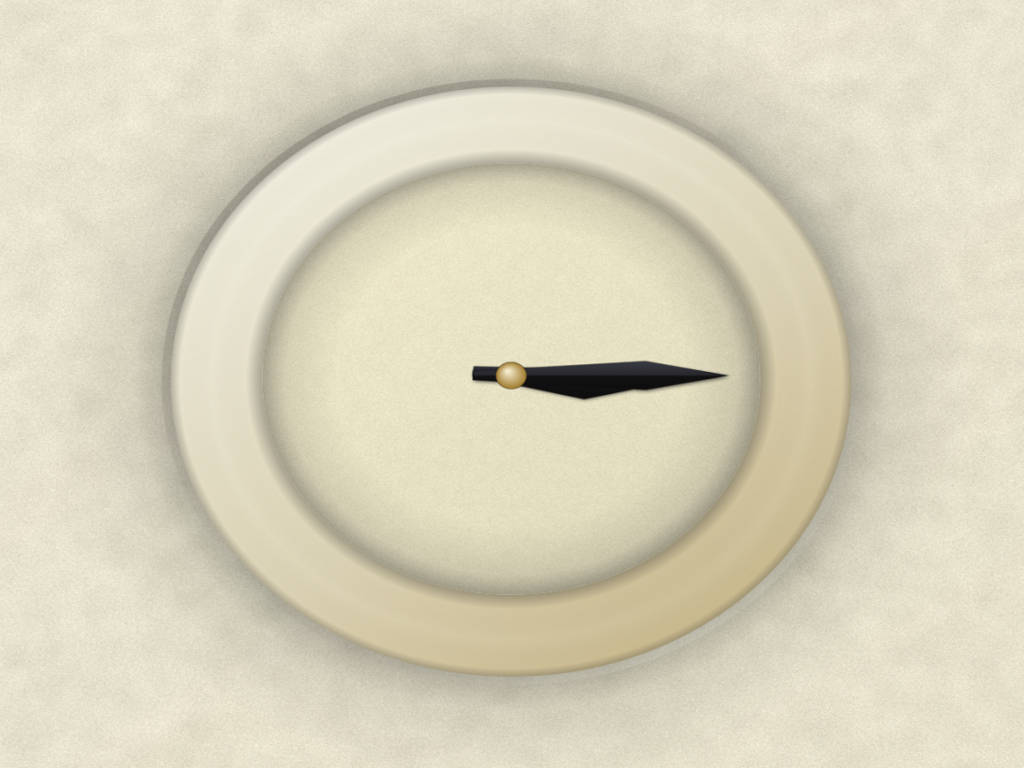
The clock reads 3,15
